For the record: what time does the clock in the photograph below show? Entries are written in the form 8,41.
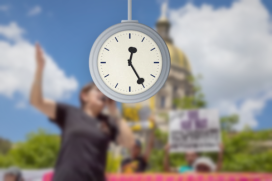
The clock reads 12,25
